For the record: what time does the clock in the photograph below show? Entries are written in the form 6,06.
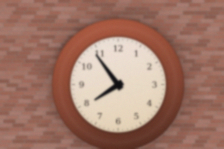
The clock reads 7,54
